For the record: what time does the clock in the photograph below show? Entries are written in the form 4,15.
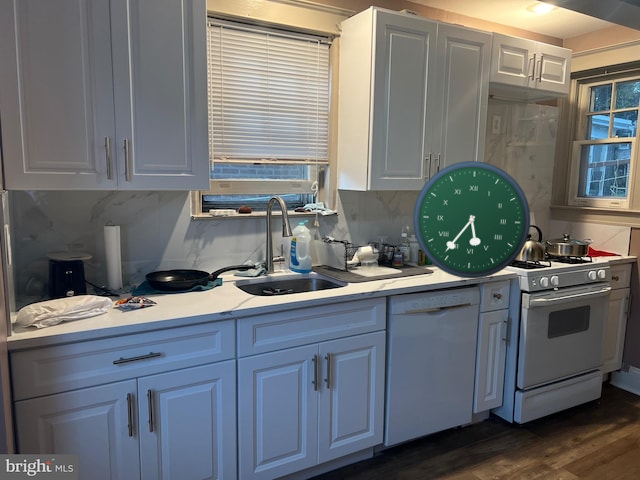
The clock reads 5,36
